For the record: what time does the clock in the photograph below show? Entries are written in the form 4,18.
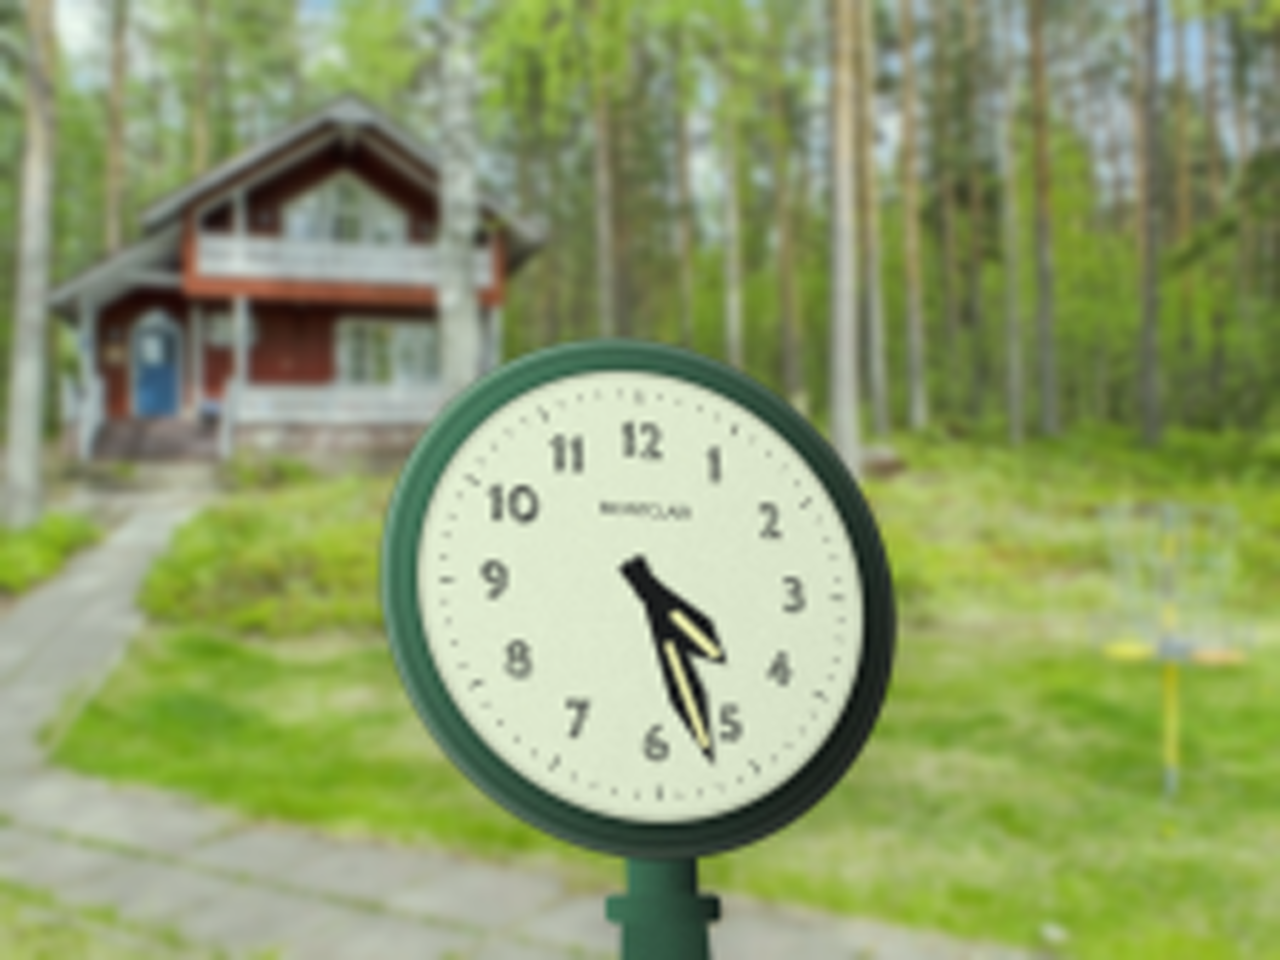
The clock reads 4,27
